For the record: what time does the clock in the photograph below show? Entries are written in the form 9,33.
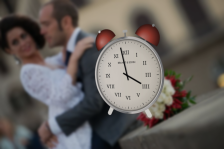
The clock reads 3,58
